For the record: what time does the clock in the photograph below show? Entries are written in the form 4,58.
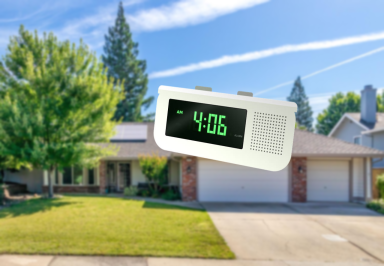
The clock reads 4,06
